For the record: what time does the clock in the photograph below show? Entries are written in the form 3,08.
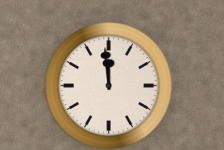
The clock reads 11,59
